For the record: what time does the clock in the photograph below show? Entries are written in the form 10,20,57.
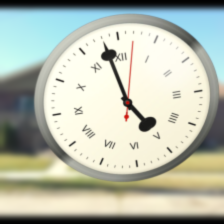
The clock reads 4,58,02
